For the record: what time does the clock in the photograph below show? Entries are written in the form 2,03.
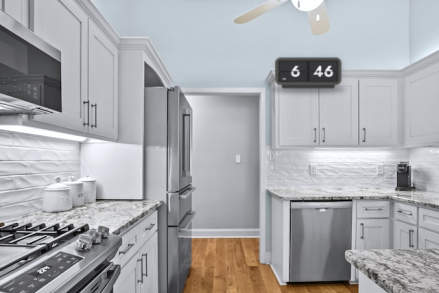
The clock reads 6,46
